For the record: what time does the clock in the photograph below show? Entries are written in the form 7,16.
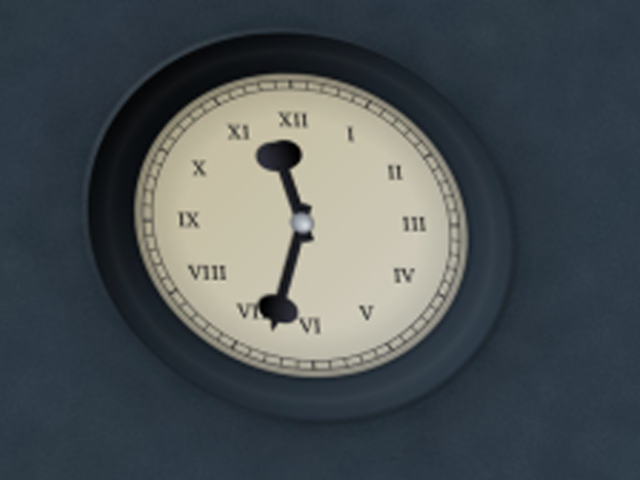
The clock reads 11,33
